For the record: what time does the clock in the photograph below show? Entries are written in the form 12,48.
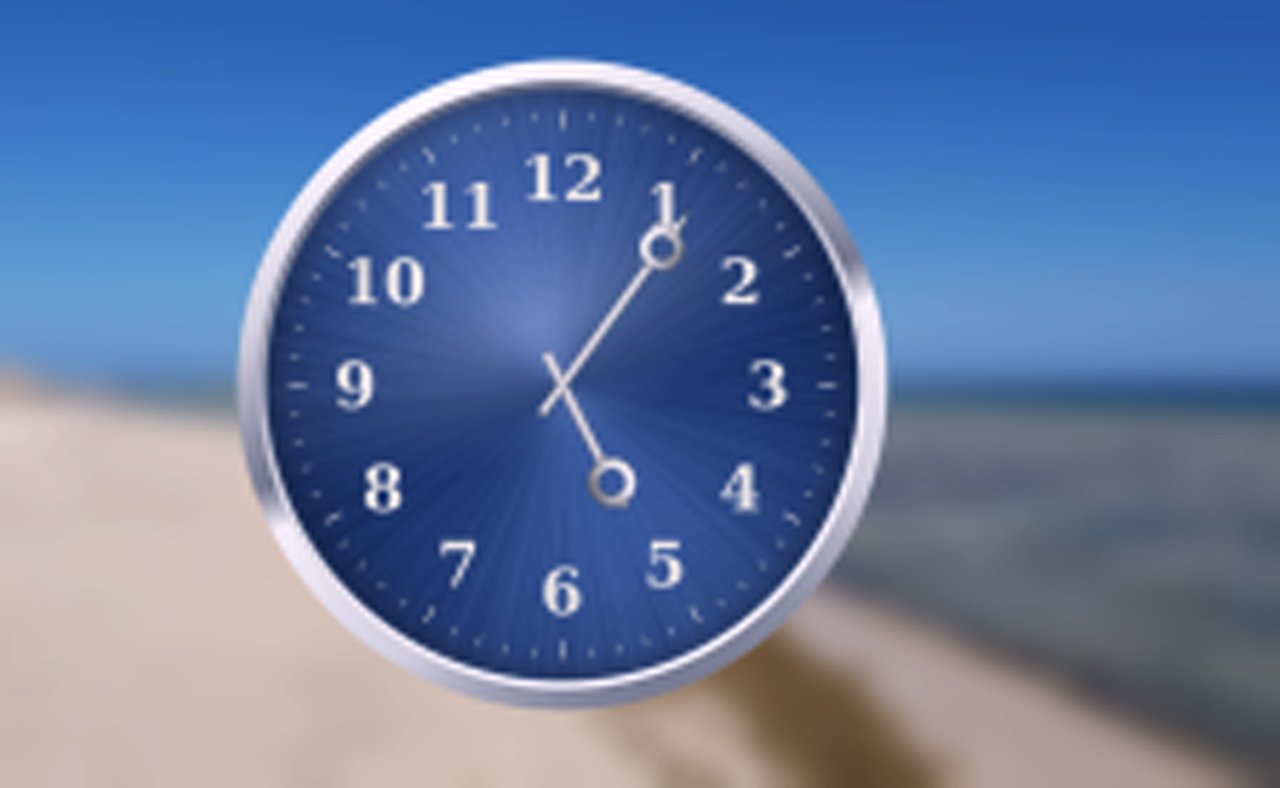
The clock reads 5,06
